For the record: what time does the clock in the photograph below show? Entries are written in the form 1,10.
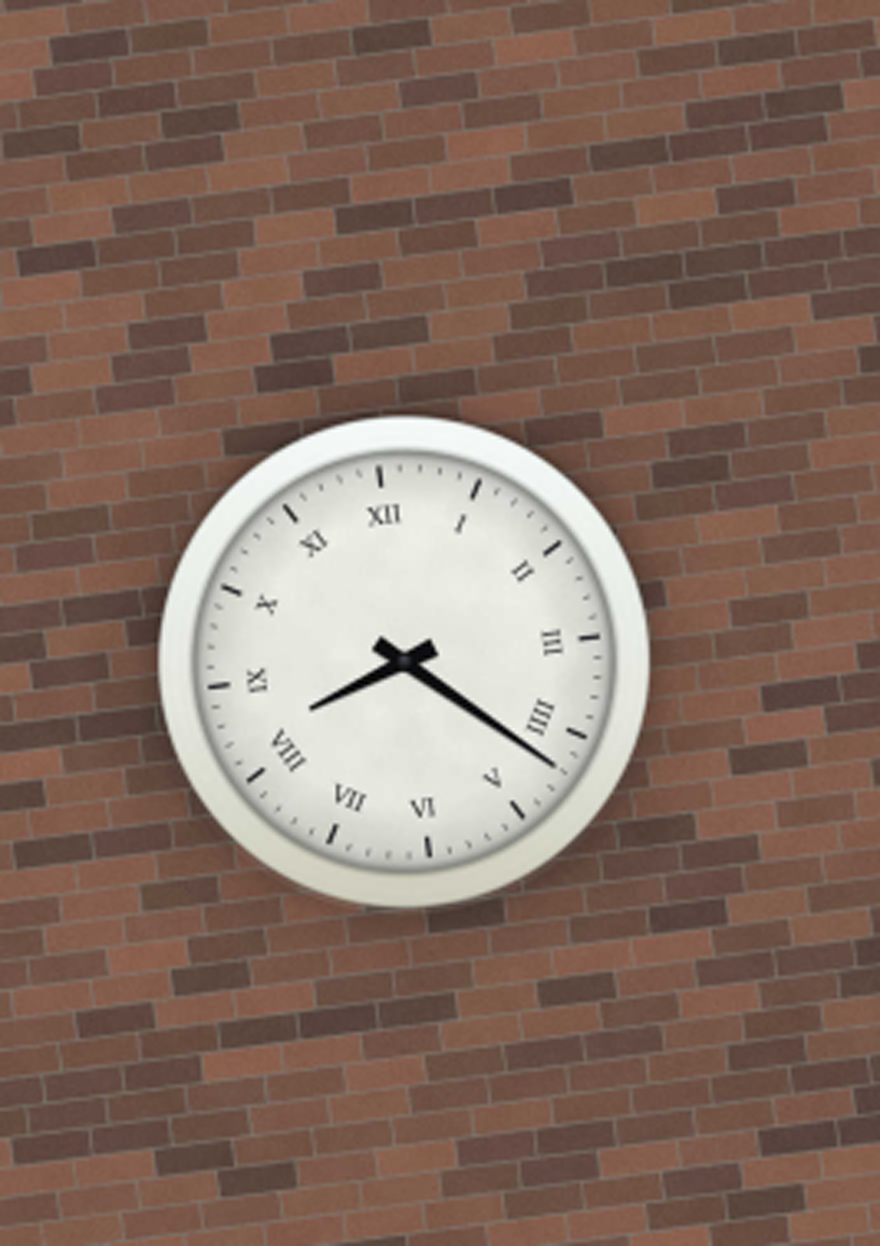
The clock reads 8,22
